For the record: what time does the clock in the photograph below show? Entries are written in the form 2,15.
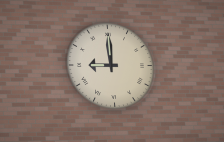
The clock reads 9,00
